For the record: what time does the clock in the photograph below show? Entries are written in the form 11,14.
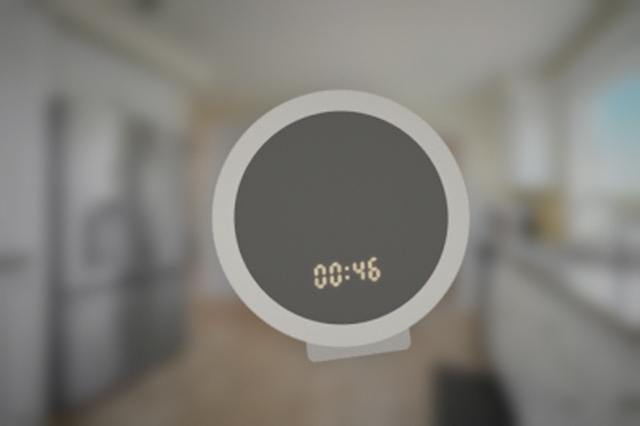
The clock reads 0,46
